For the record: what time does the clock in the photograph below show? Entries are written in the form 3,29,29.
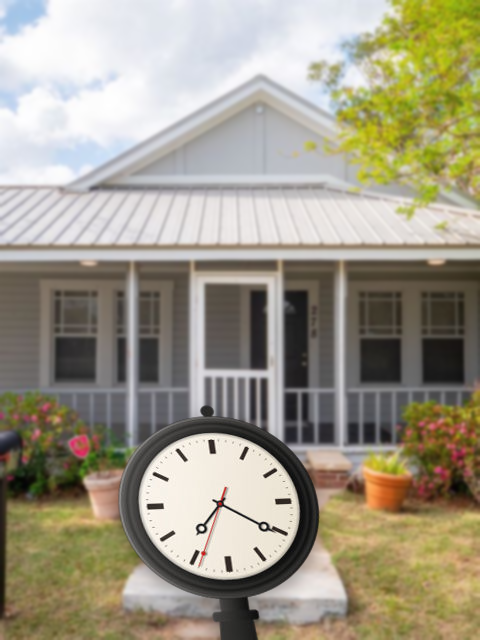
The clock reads 7,20,34
